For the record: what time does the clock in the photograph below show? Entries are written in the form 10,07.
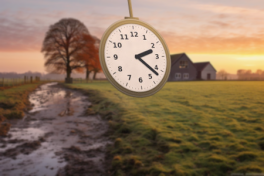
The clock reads 2,22
